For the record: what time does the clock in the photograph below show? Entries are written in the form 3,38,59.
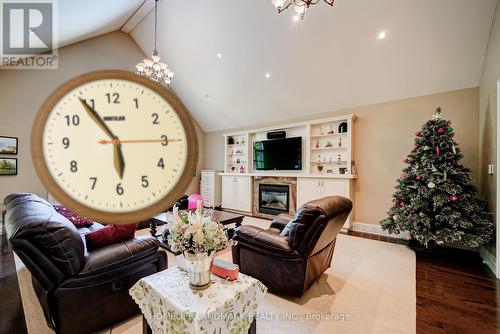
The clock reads 5,54,15
